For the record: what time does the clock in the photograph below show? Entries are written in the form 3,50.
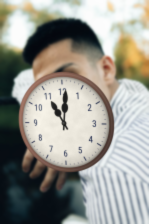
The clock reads 11,01
